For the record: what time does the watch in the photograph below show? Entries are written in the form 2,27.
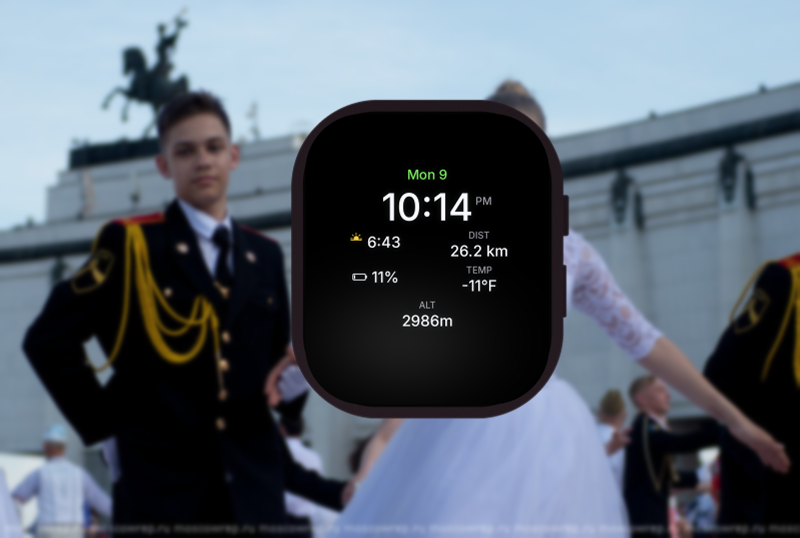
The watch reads 10,14
